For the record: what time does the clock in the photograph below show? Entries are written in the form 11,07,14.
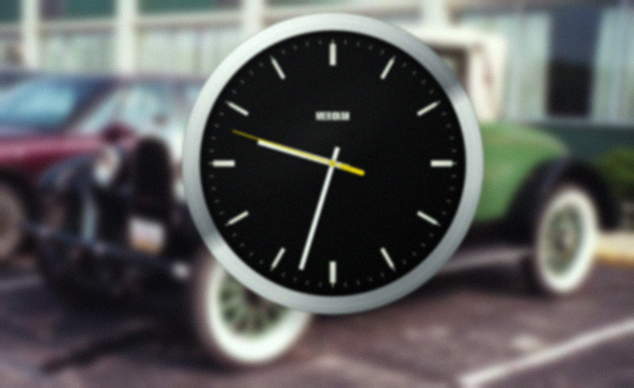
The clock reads 9,32,48
